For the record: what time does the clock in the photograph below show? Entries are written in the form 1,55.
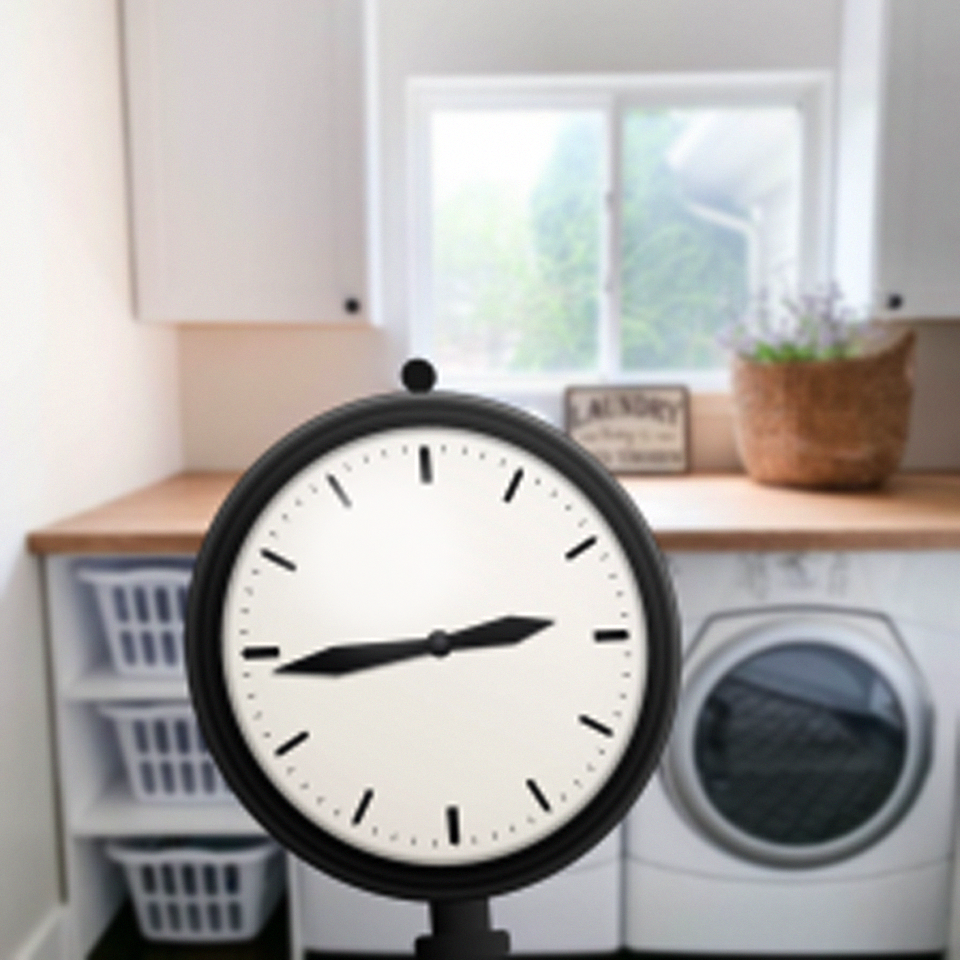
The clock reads 2,44
